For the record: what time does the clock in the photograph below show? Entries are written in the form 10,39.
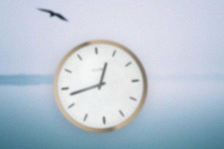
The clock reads 12,43
